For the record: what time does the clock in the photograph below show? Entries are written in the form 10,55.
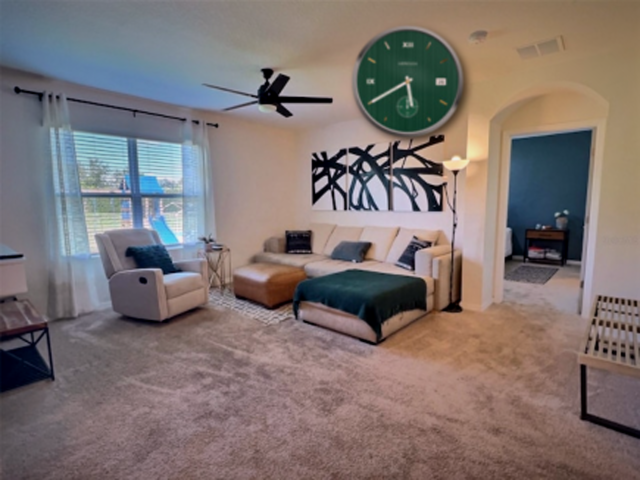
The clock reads 5,40
